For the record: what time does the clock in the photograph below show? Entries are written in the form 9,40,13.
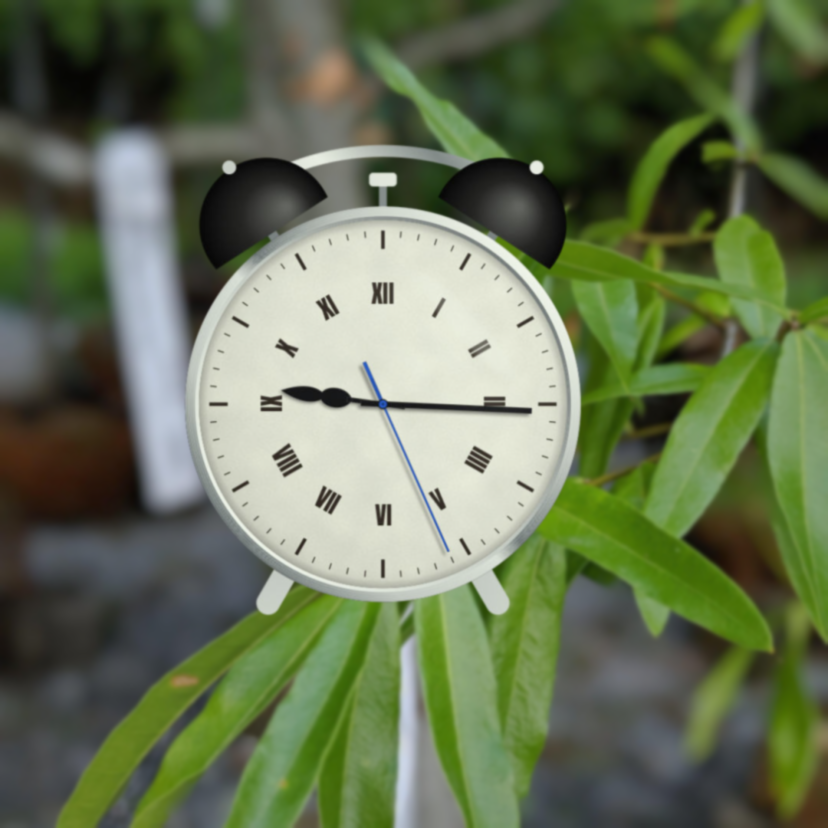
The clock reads 9,15,26
